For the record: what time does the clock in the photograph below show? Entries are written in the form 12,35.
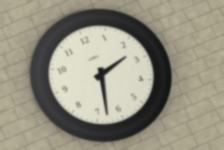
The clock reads 2,33
